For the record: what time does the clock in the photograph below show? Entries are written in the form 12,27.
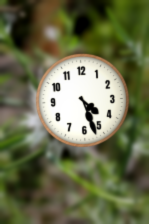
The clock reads 4,27
